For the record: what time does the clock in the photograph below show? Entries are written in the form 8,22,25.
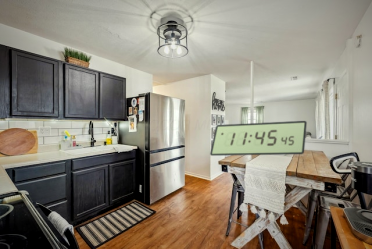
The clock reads 11,45,45
